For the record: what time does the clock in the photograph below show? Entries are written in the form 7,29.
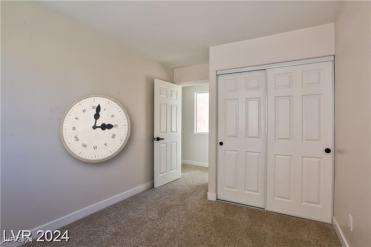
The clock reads 3,02
